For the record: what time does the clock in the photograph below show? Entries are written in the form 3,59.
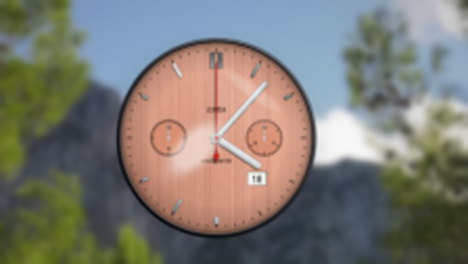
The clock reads 4,07
